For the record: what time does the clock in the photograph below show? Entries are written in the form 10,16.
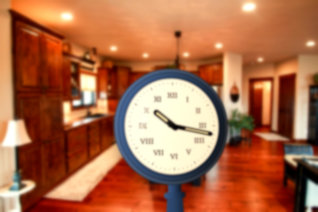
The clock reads 10,17
